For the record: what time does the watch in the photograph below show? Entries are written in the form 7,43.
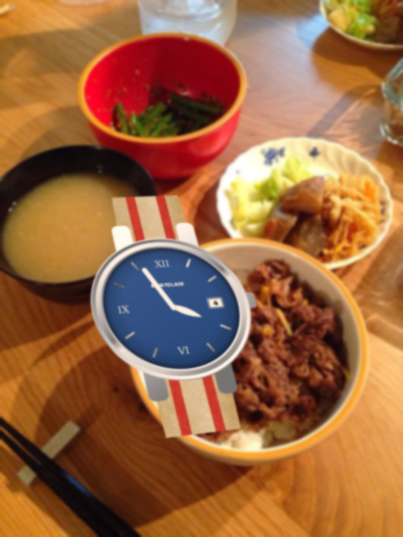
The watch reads 3,56
